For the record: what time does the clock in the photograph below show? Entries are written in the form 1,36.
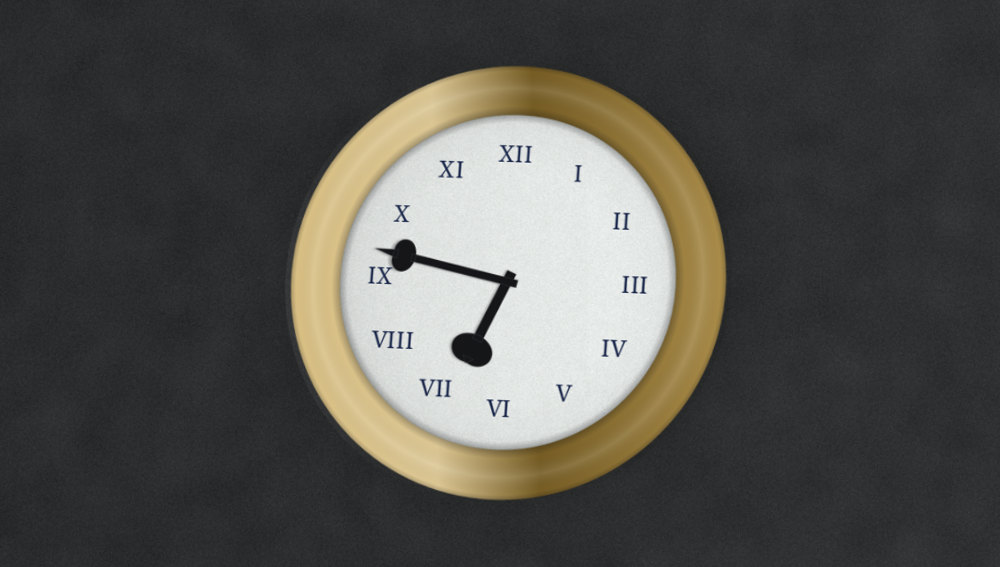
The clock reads 6,47
